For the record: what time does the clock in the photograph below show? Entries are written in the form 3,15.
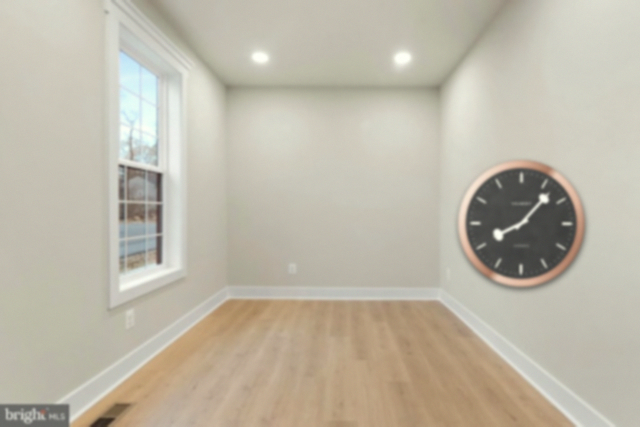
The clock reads 8,07
